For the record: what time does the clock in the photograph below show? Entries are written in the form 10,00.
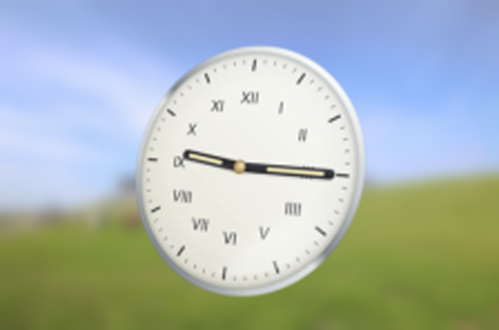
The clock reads 9,15
